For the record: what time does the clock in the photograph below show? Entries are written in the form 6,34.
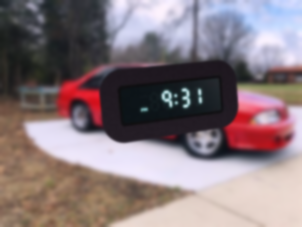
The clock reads 9,31
